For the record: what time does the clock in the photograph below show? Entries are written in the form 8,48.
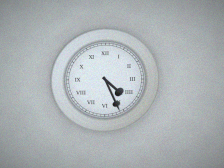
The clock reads 4,26
